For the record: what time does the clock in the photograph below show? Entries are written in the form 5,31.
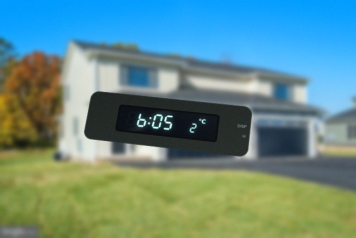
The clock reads 6,05
